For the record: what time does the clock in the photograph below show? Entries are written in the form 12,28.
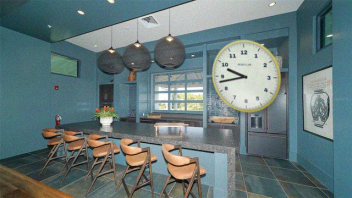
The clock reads 9,43
